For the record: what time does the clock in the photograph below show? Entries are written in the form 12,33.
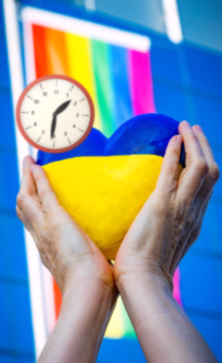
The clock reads 1,31
